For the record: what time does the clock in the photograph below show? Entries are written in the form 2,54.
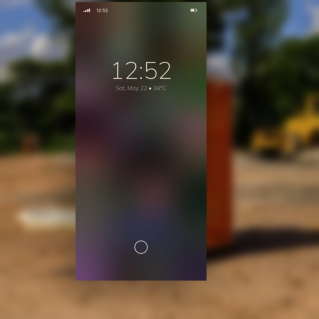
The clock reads 12,52
